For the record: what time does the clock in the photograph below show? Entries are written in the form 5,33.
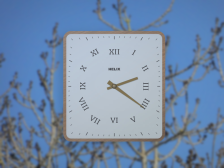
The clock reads 2,21
